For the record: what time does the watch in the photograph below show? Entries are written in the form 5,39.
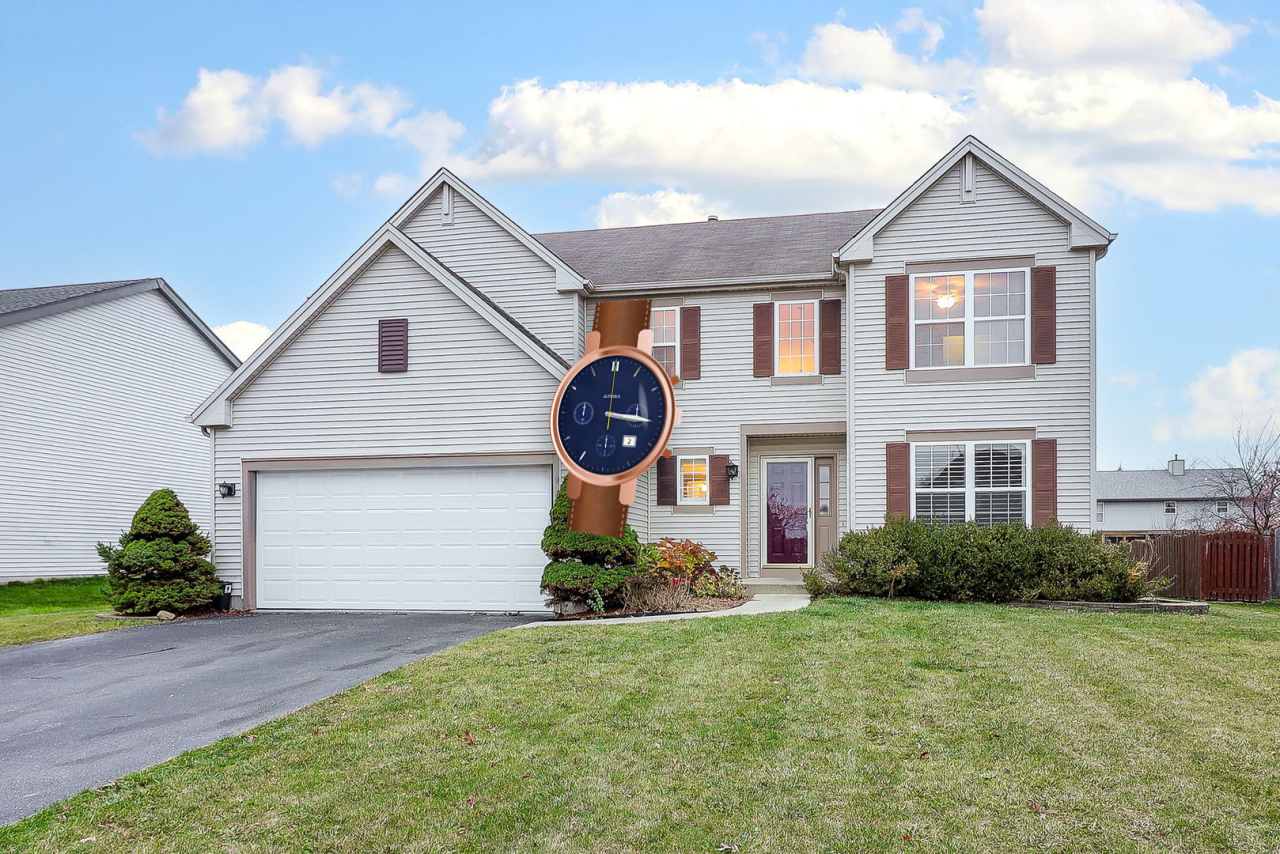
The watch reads 3,16
